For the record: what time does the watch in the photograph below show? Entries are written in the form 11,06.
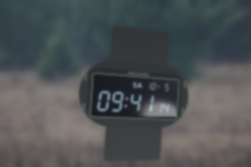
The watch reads 9,41
